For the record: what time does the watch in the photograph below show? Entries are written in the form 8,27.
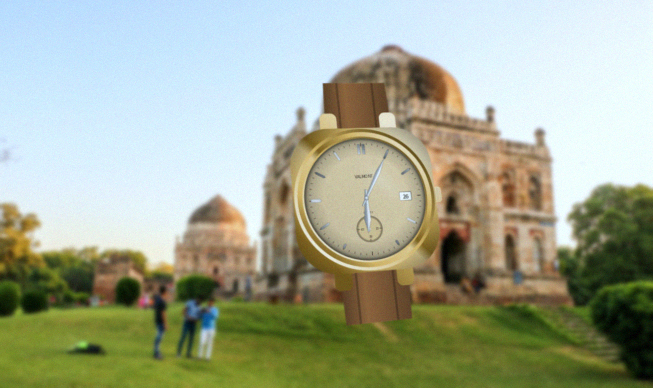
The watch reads 6,05
